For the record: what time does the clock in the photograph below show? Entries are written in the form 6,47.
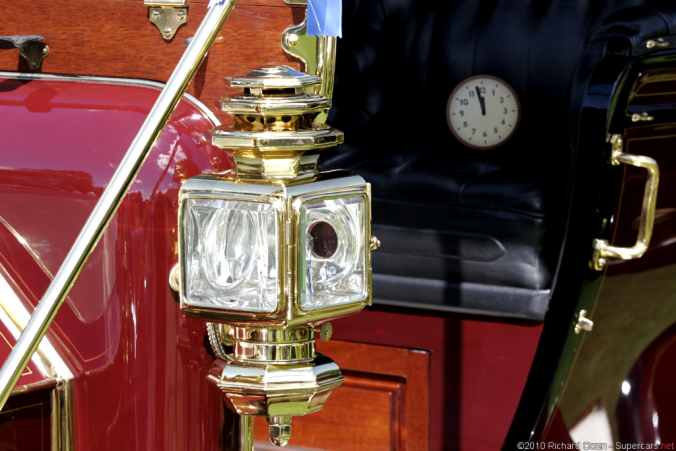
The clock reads 11,58
